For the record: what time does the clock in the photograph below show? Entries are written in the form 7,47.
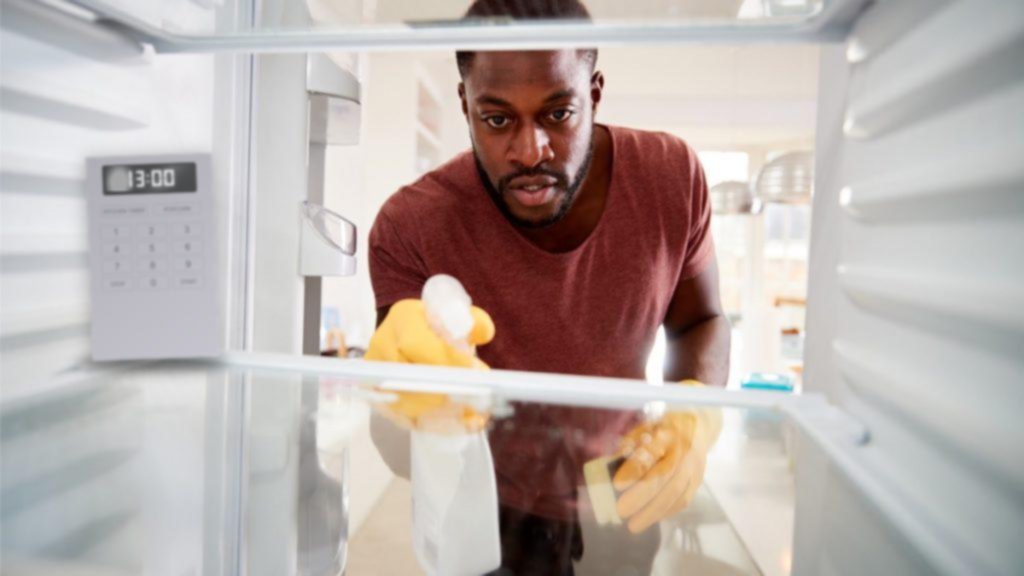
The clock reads 13,00
